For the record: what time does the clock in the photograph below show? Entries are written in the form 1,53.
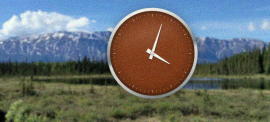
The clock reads 4,03
